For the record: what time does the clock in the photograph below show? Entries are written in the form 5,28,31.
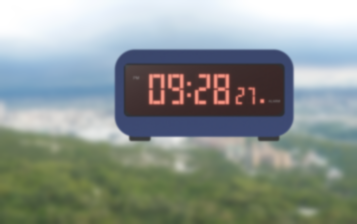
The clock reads 9,28,27
